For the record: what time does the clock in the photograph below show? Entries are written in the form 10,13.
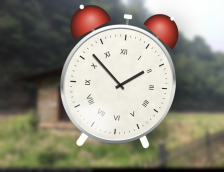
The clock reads 1,52
